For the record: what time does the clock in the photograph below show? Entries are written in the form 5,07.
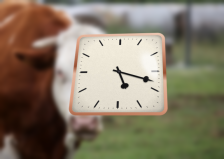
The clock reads 5,18
